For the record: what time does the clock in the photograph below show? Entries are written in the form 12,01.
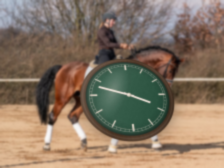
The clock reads 3,48
